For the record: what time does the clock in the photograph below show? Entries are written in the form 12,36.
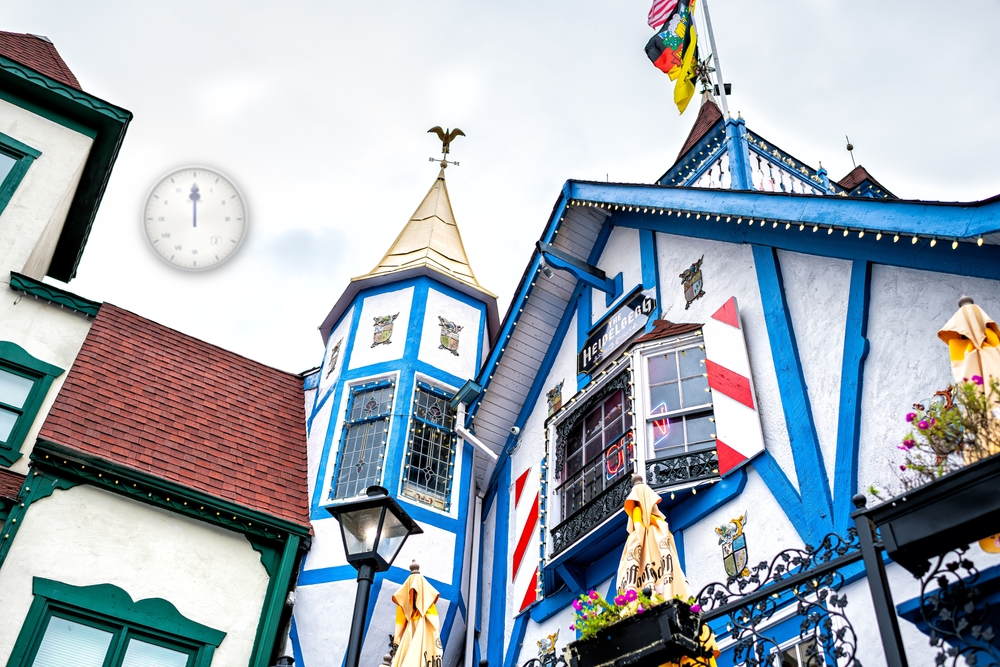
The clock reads 12,00
